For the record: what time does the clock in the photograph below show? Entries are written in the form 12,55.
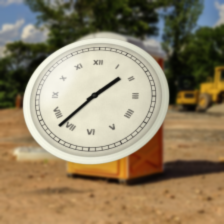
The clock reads 1,37
